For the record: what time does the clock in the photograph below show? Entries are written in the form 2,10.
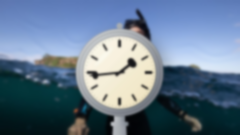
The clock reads 1,44
